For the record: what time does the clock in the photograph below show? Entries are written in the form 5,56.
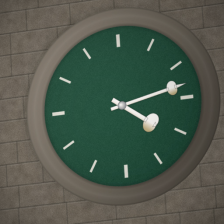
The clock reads 4,13
